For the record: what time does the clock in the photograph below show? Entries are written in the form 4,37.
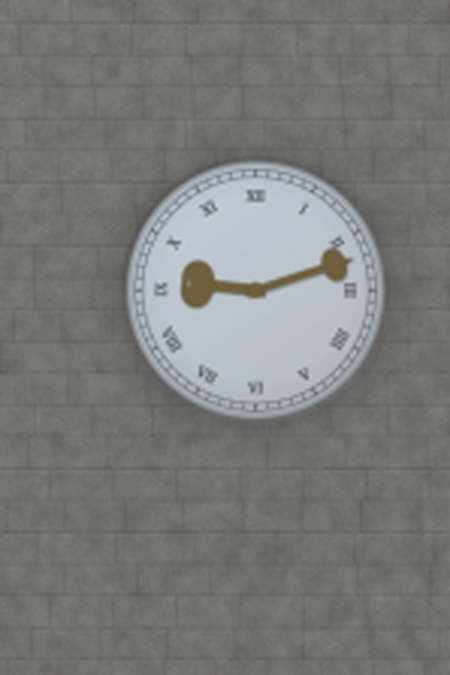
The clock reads 9,12
